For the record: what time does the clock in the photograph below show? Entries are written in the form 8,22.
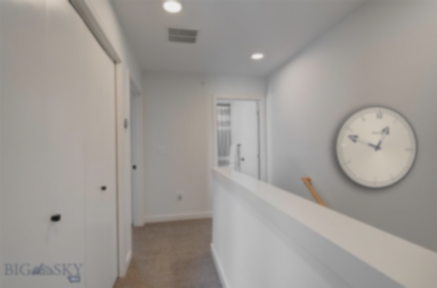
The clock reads 12,48
